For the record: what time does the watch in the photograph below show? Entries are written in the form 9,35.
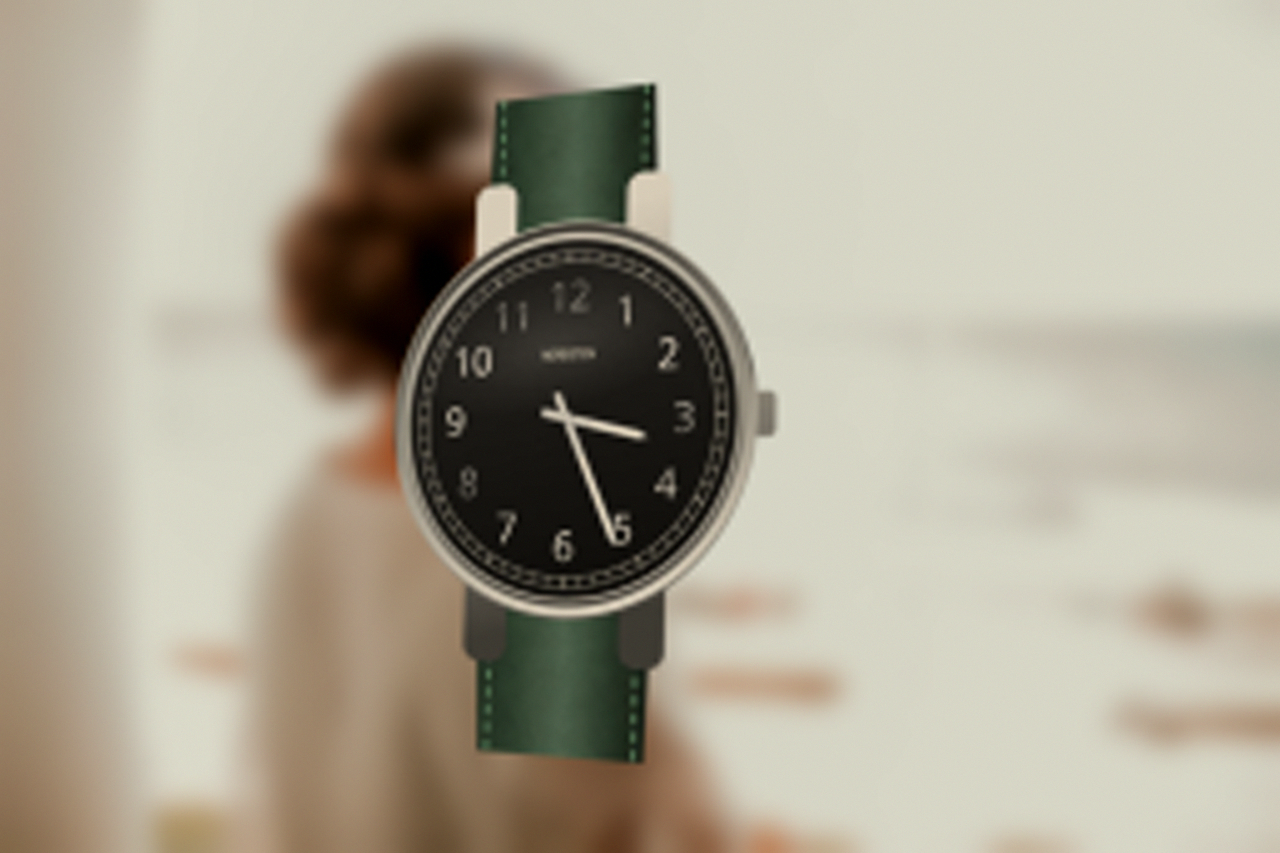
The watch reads 3,26
